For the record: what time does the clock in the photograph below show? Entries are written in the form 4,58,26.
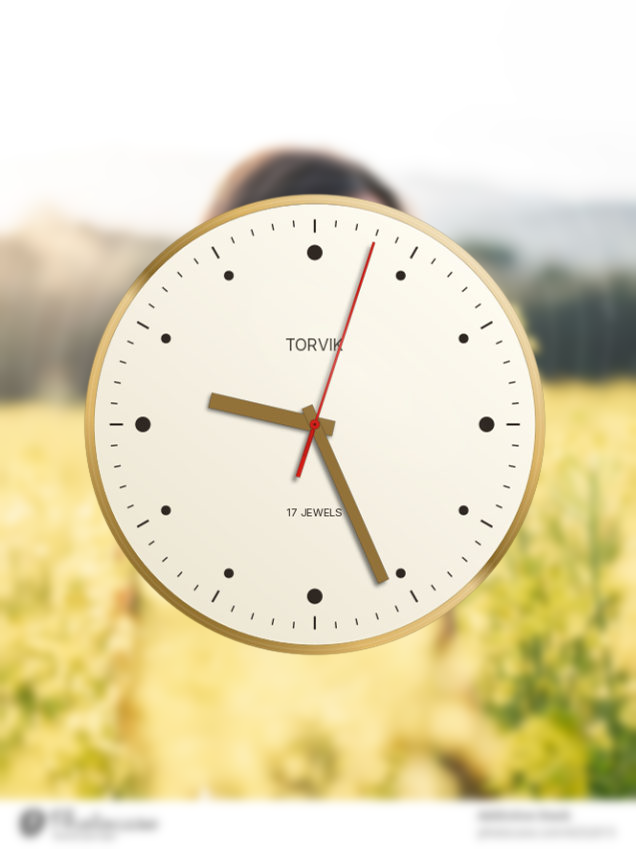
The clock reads 9,26,03
